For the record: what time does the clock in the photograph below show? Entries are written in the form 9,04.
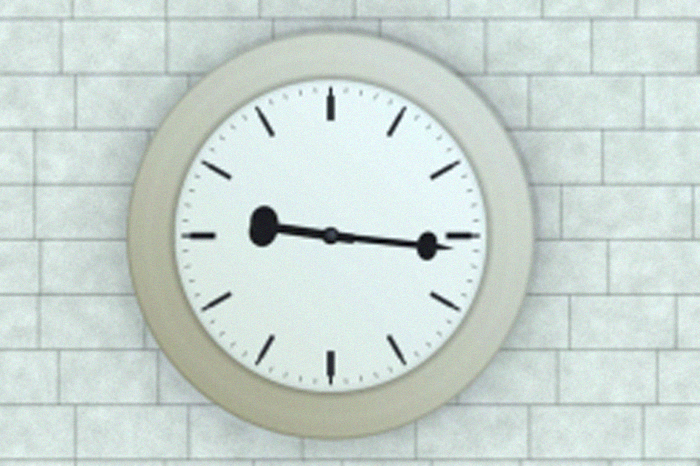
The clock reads 9,16
